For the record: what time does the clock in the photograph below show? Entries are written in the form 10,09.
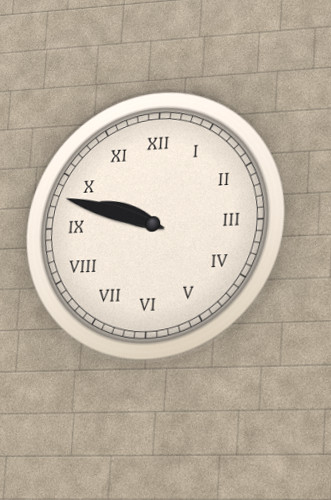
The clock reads 9,48
